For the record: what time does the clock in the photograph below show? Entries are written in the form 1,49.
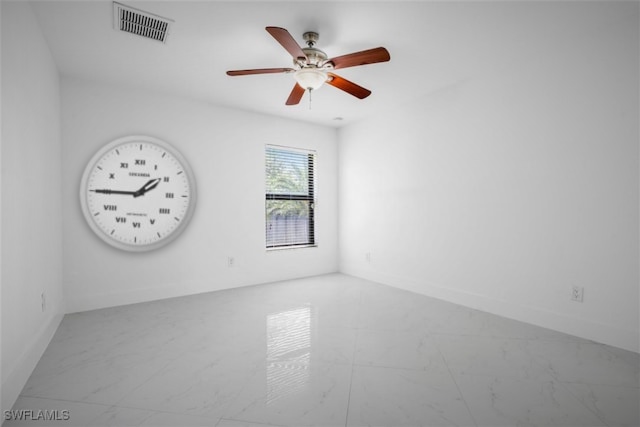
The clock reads 1,45
